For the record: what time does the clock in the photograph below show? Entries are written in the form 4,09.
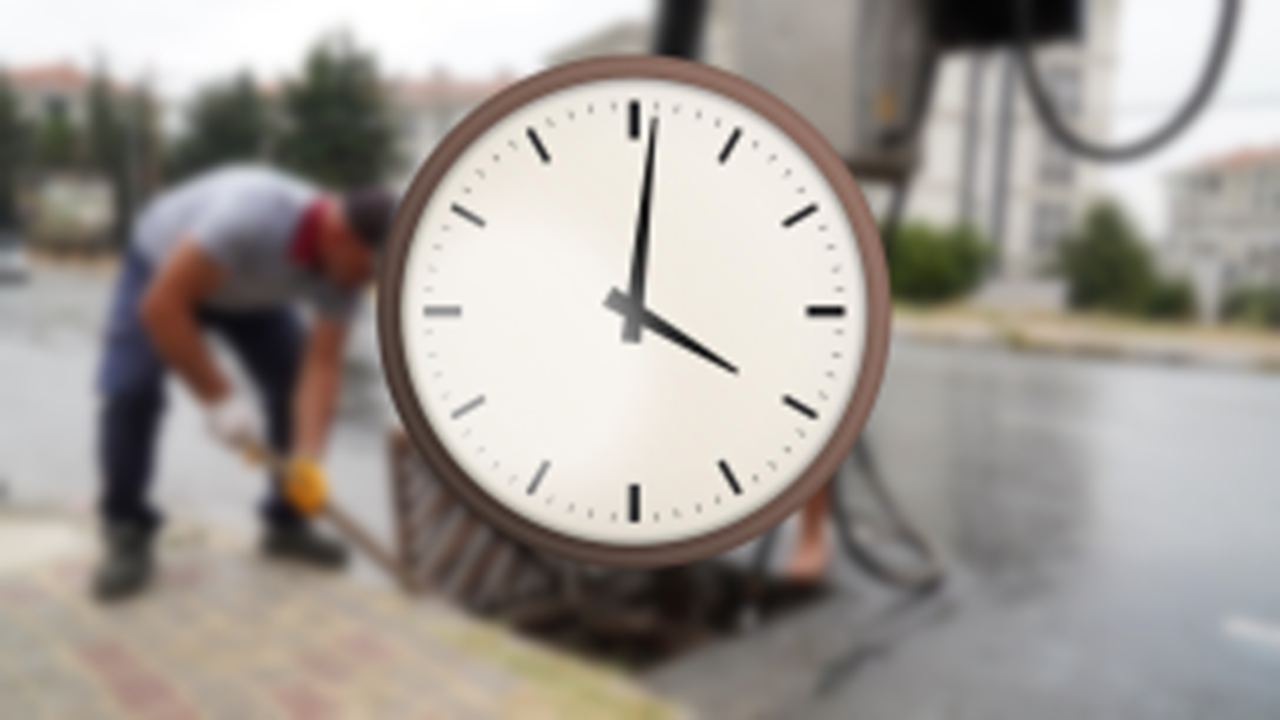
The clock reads 4,01
